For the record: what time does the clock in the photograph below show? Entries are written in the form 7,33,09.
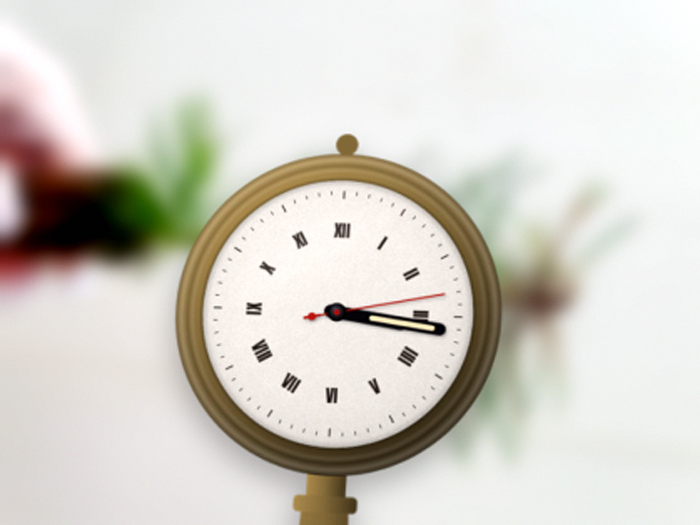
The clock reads 3,16,13
